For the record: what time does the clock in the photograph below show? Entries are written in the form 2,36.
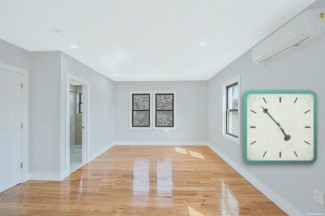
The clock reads 4,53
